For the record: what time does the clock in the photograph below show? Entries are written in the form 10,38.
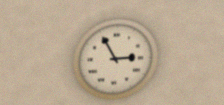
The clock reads 2,55
